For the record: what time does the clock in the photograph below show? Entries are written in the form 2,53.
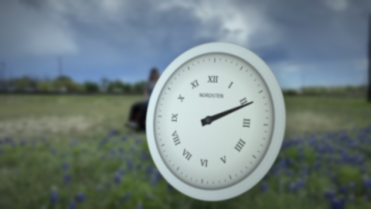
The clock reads 2,11
